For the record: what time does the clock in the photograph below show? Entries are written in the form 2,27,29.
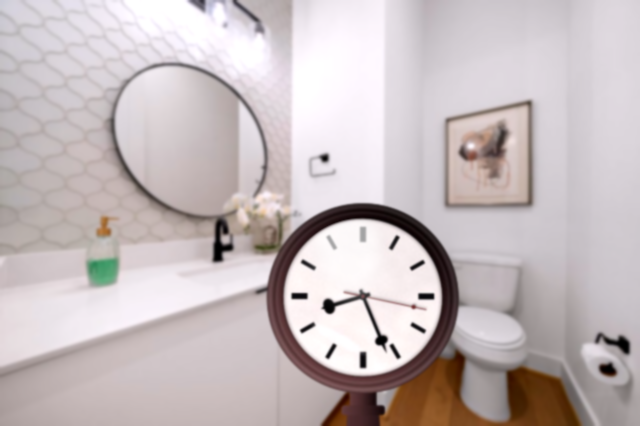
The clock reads 8,26,17
